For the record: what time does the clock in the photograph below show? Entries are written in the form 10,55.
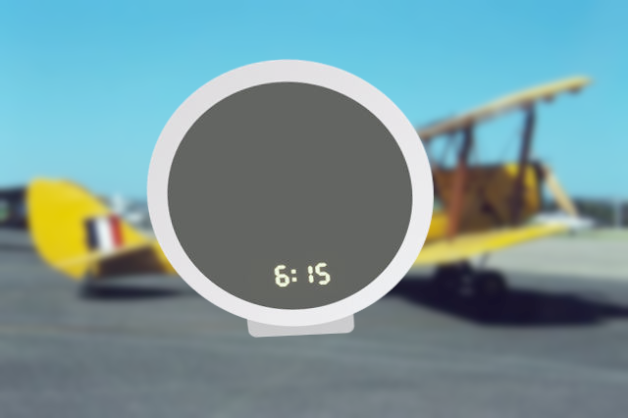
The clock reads 6,15
